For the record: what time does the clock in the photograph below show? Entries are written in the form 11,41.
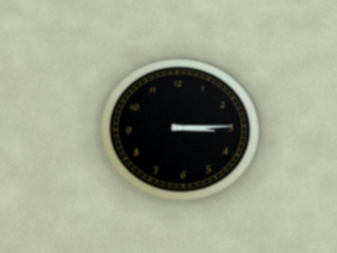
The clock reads 3,15
